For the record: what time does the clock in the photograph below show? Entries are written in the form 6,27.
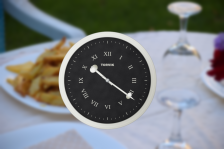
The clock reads 10,21
